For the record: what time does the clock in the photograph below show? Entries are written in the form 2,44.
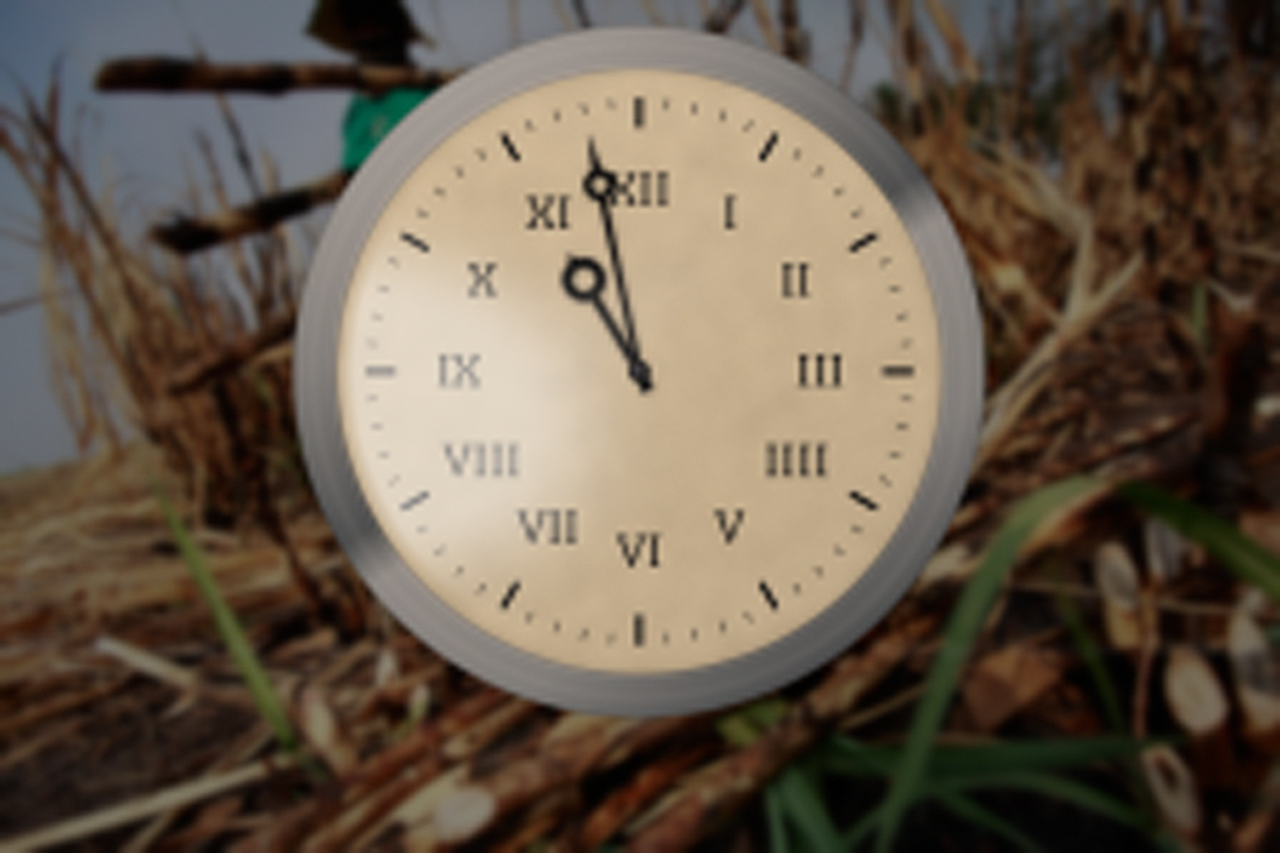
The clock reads 10,58
